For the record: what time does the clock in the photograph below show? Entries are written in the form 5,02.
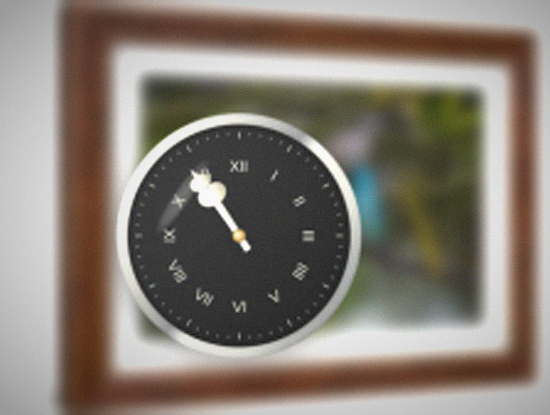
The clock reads 10,54
